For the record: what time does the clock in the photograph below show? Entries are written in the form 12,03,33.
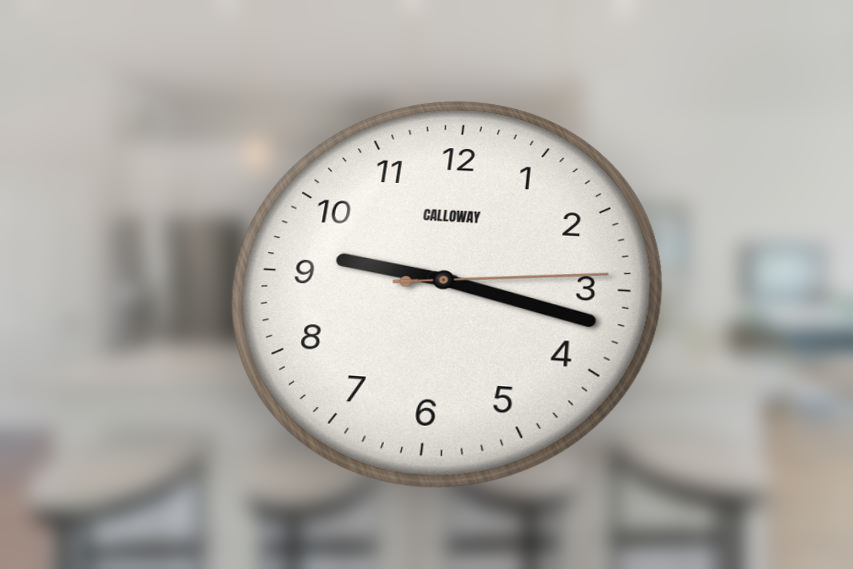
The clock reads 9,17,14
